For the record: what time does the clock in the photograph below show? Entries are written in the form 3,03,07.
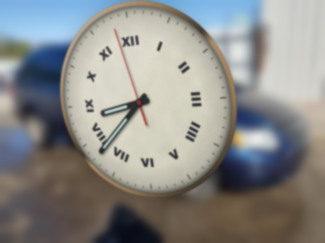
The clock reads 8,37,58
